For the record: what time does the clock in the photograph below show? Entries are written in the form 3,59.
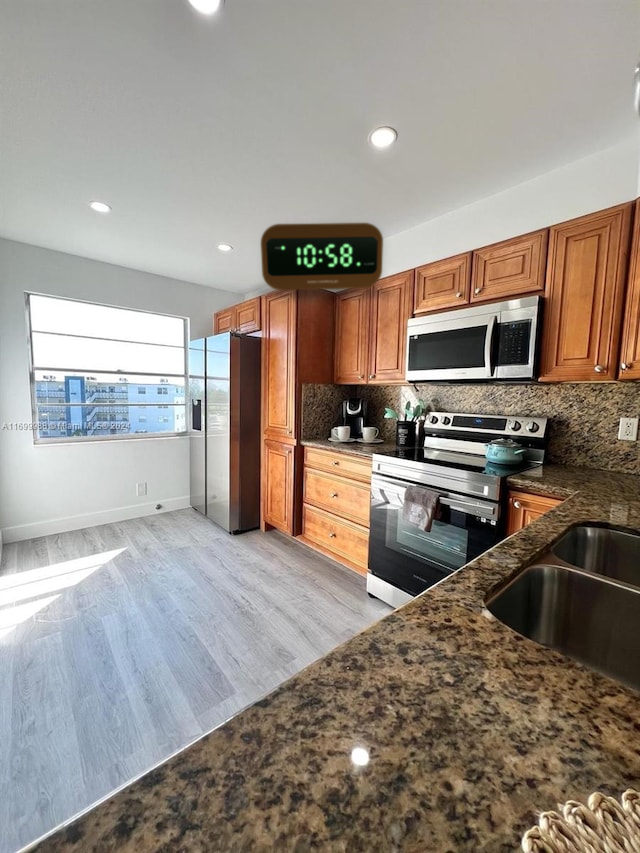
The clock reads 10,58
